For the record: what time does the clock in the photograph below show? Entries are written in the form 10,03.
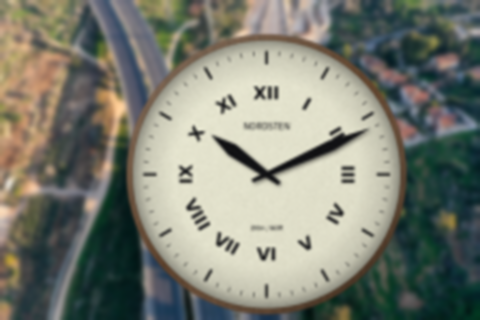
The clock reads 10,11
